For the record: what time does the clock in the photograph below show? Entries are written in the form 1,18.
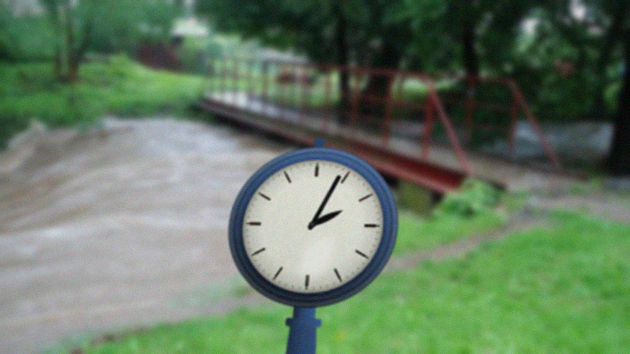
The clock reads 2,04
